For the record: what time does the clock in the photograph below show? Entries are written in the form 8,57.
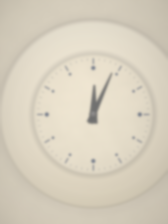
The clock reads 12,04
